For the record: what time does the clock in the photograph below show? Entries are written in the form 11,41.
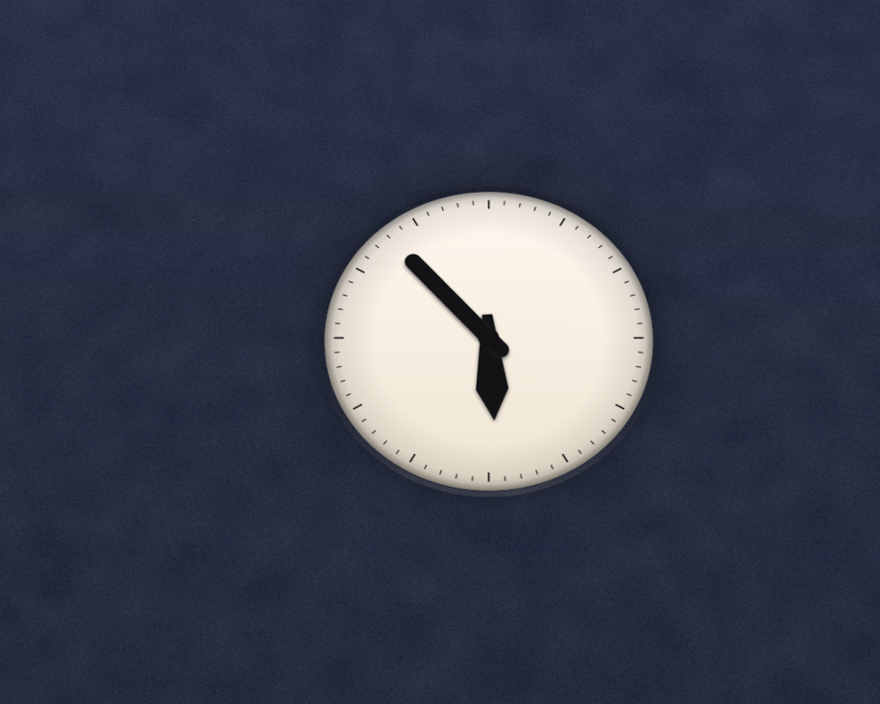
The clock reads 5,53
